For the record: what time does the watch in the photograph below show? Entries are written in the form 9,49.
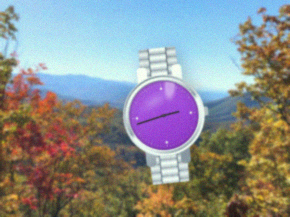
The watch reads 2,43
